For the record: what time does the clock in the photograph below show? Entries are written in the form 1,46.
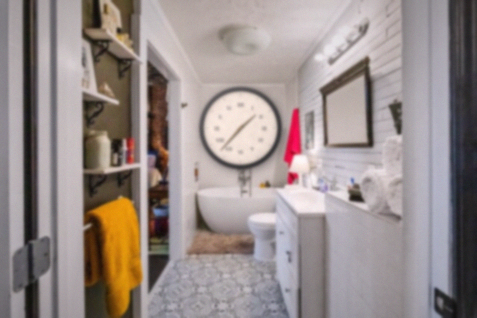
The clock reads 1,37
